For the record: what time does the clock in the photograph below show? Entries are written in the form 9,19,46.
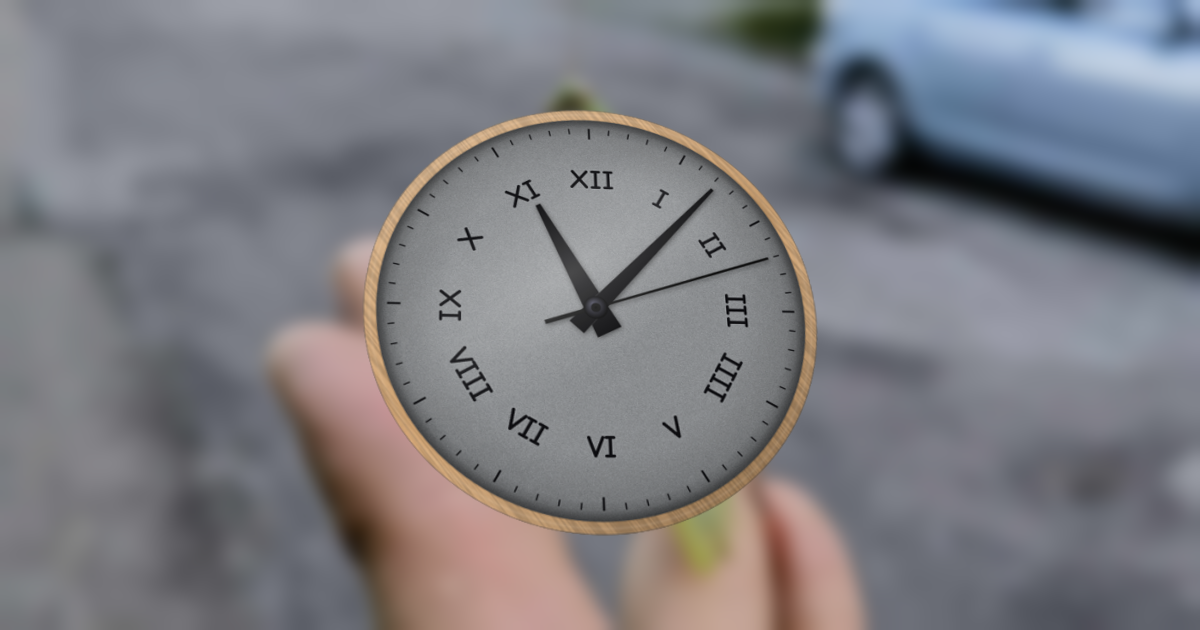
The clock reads 11,07,12
